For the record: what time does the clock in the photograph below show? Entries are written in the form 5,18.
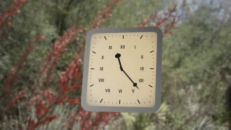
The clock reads 11,23
